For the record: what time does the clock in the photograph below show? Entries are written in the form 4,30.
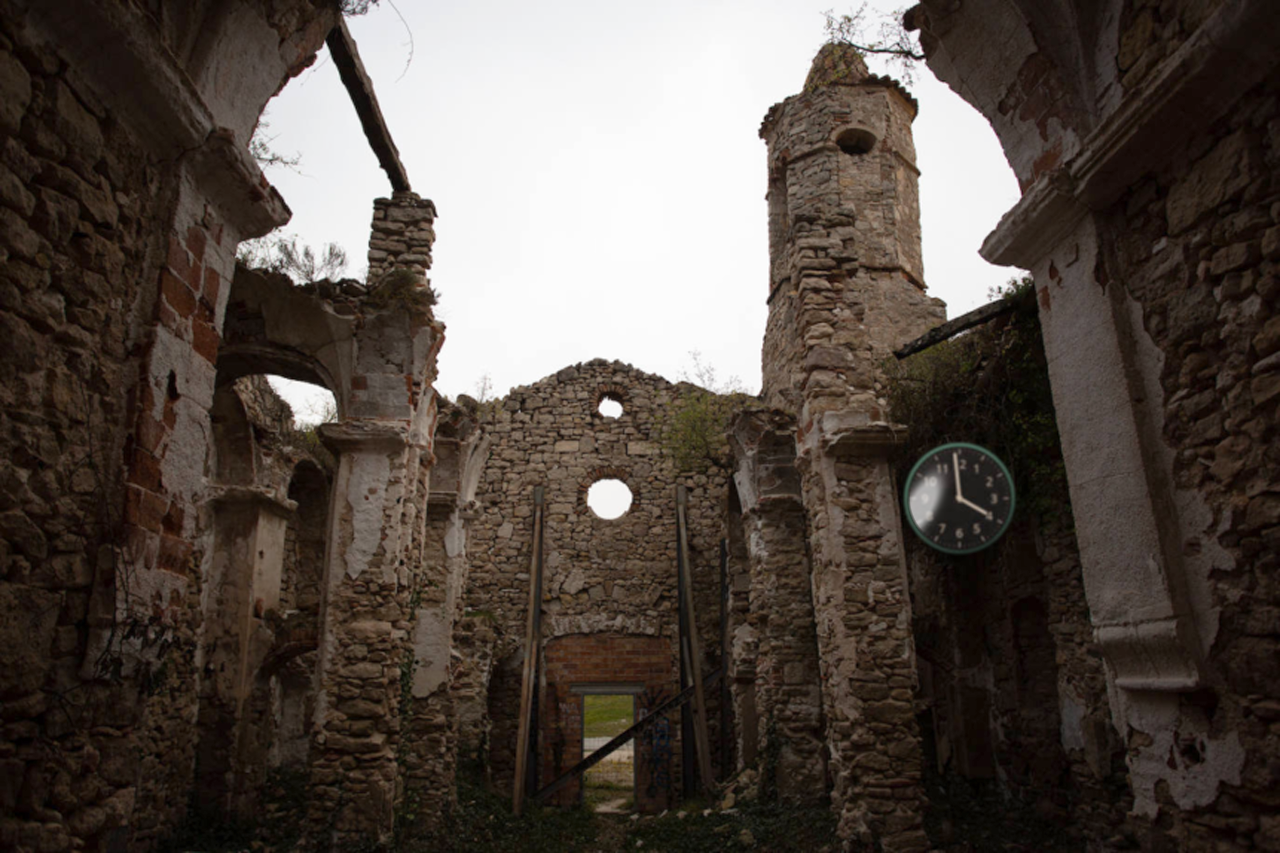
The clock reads 3,59
